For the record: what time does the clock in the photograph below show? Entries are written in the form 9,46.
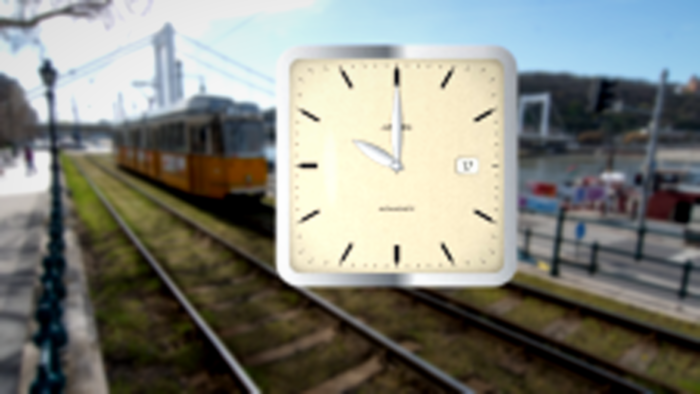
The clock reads 10,00
